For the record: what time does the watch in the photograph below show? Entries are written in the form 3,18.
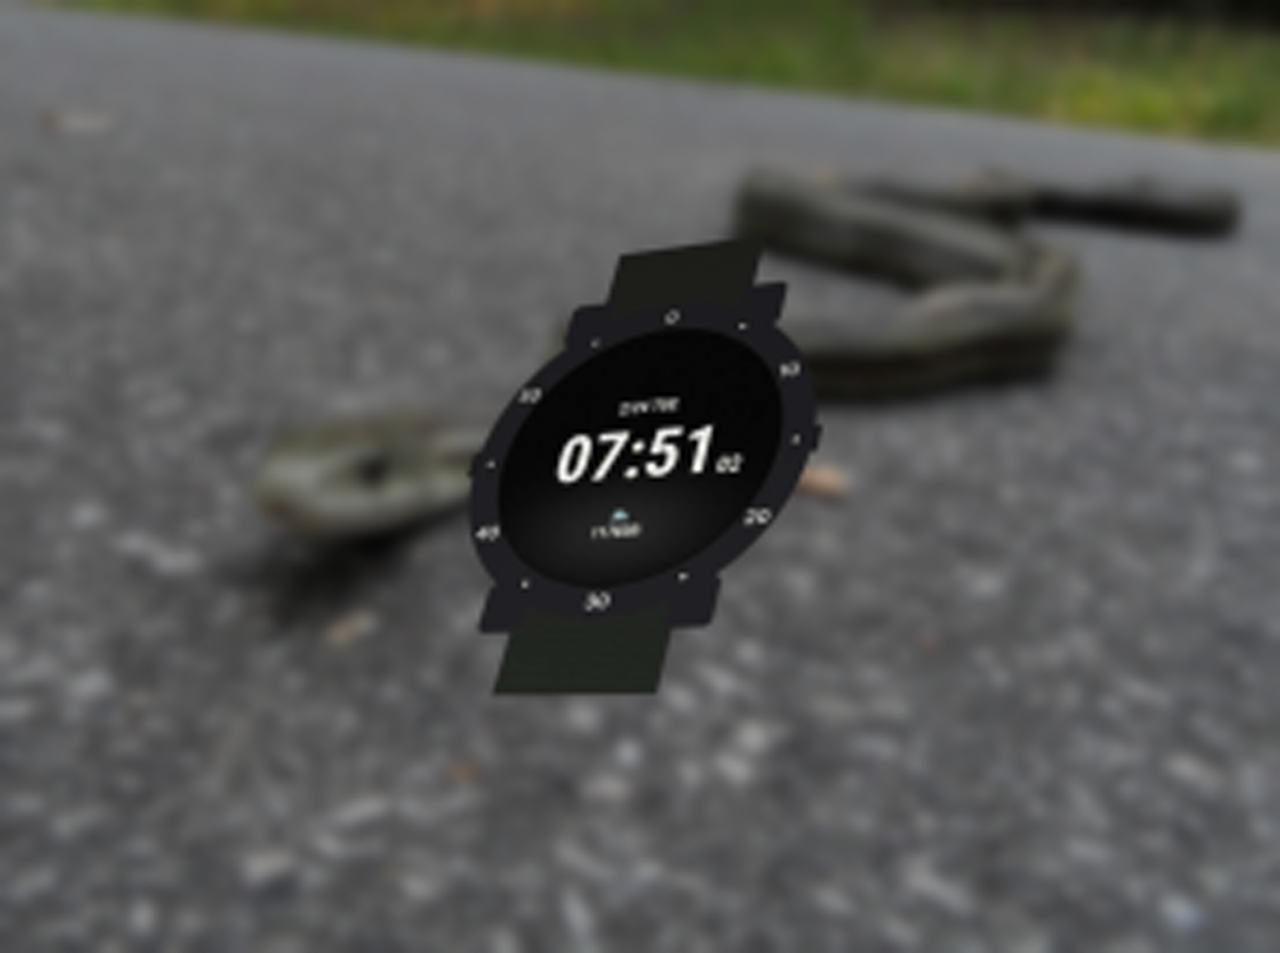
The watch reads 7,51
